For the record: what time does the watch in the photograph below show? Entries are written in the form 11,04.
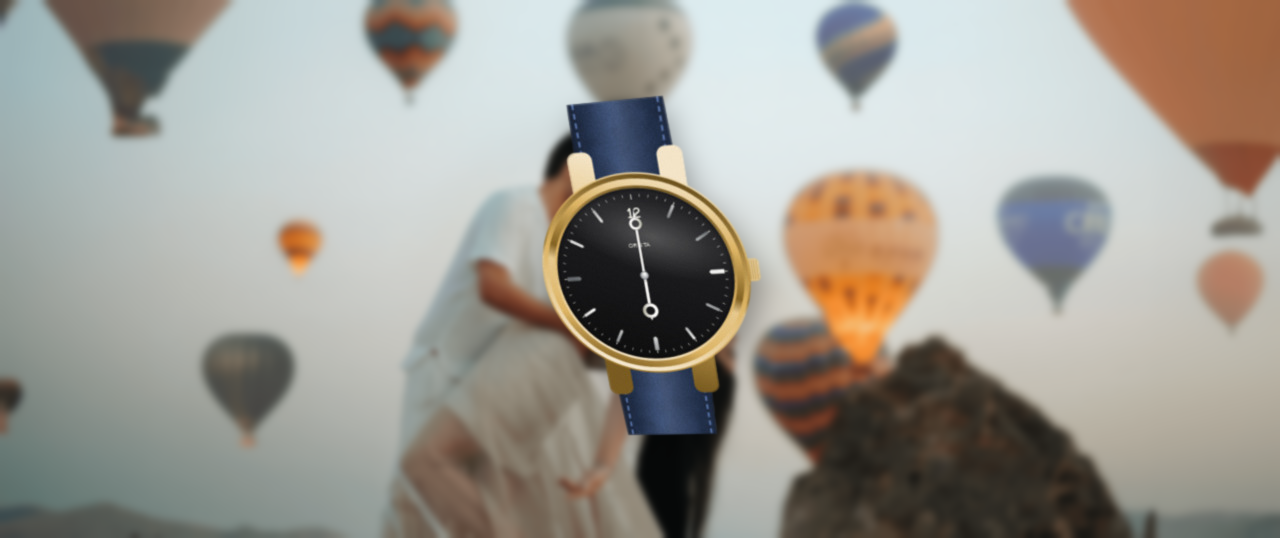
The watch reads 6,00
